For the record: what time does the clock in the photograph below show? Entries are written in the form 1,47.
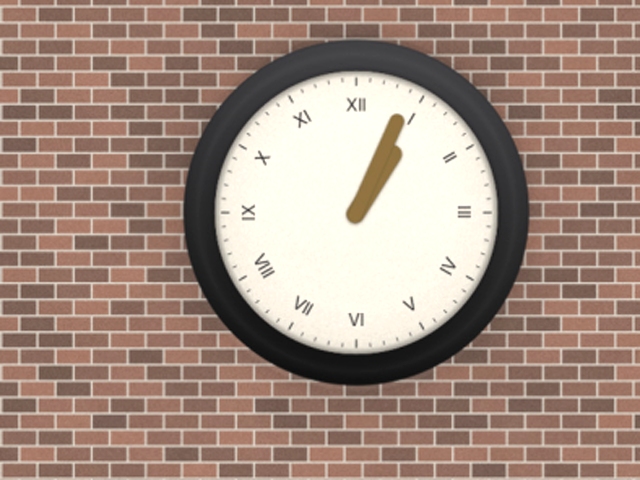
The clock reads 1,04
